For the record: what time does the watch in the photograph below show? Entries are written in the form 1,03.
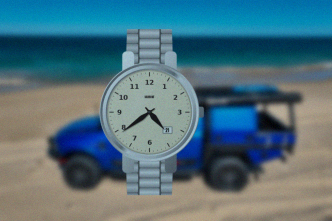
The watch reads 4,39
